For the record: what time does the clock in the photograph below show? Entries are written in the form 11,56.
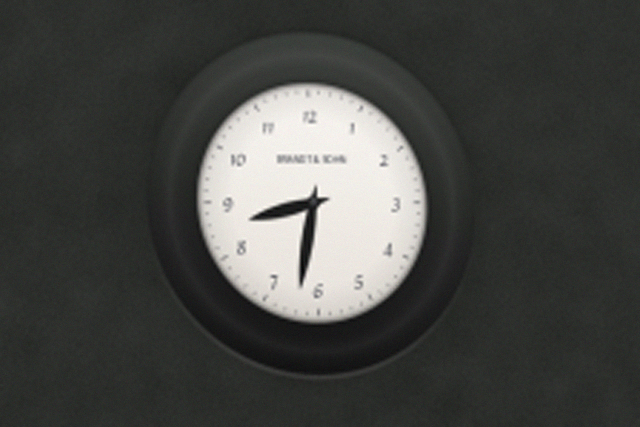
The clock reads 8,32
